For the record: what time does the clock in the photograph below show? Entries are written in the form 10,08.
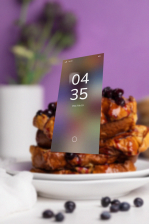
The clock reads 4,35
